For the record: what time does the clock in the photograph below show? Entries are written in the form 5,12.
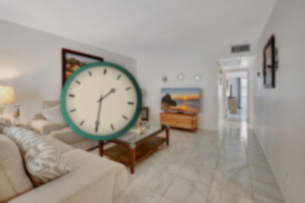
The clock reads 1,30
